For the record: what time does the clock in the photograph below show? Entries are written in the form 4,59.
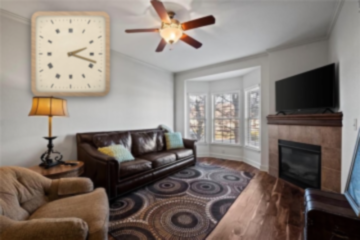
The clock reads 2,18
